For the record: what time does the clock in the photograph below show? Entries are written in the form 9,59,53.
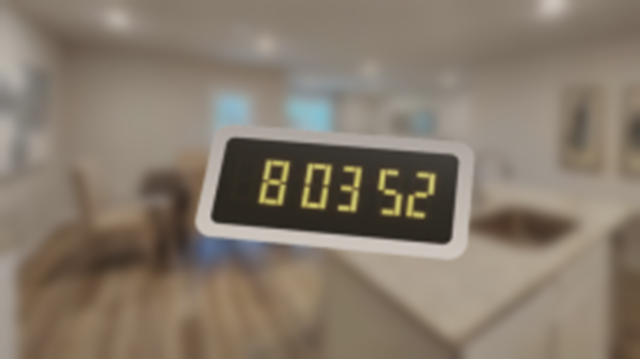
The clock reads 8,03,52
